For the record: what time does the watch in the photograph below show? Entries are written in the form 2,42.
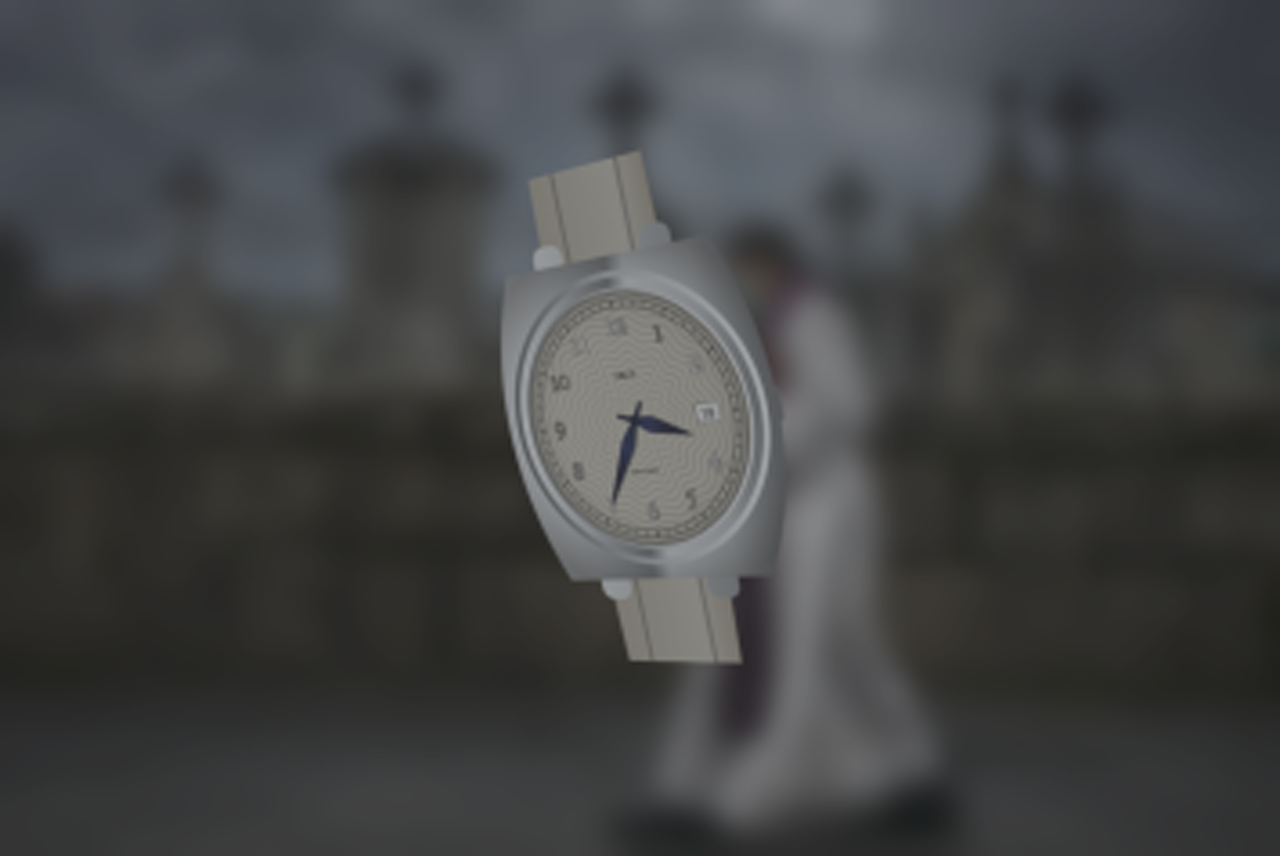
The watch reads 3,35
